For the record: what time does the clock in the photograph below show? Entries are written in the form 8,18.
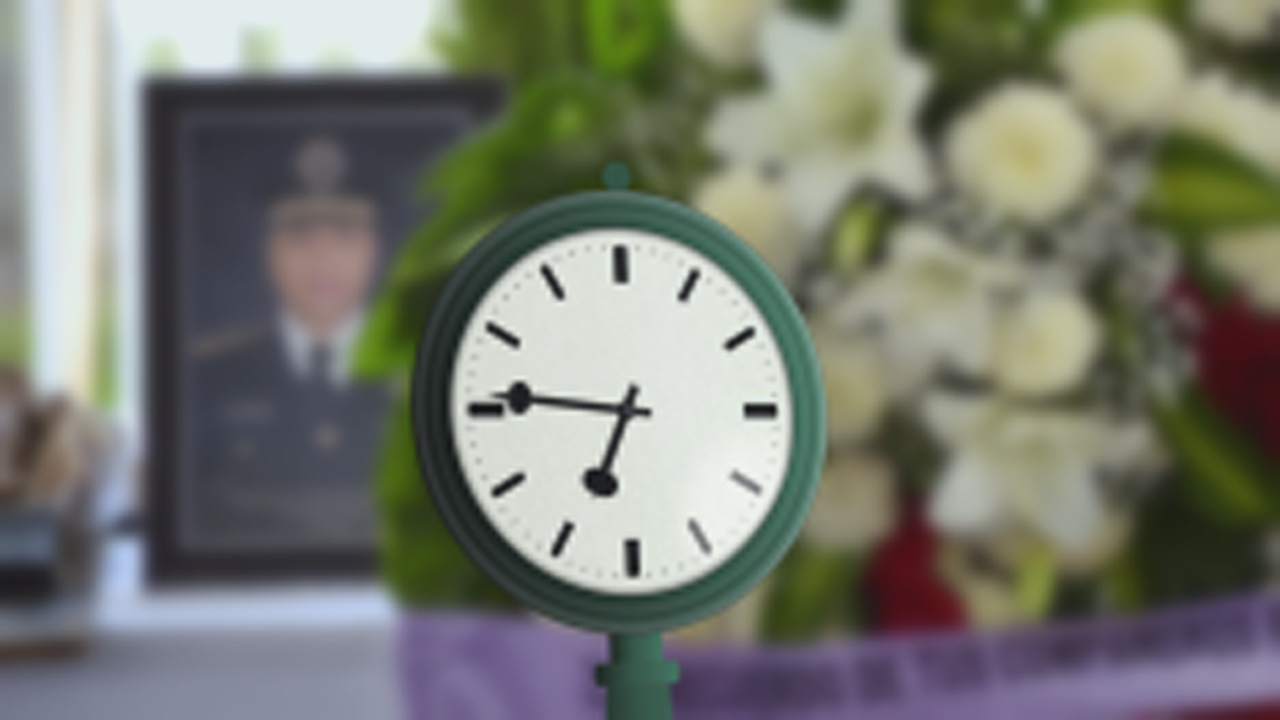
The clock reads 6,46
